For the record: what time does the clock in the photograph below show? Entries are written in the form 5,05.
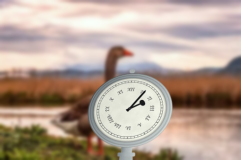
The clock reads 2,06
